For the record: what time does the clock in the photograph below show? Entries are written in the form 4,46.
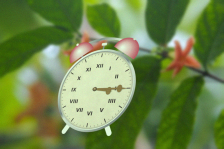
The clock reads 3,15
